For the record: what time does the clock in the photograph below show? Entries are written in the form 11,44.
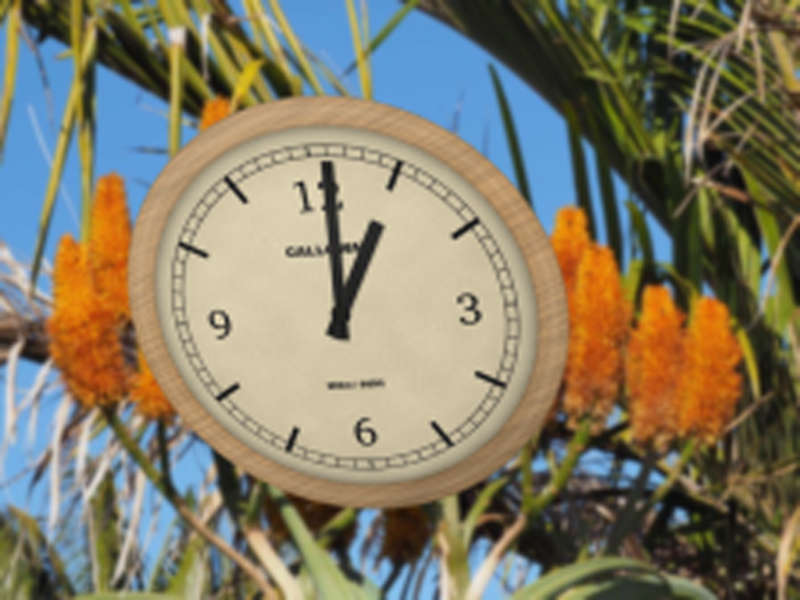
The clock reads 1,01
